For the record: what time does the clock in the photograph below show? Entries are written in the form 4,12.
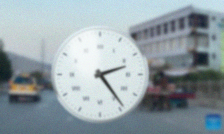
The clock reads 2,24
